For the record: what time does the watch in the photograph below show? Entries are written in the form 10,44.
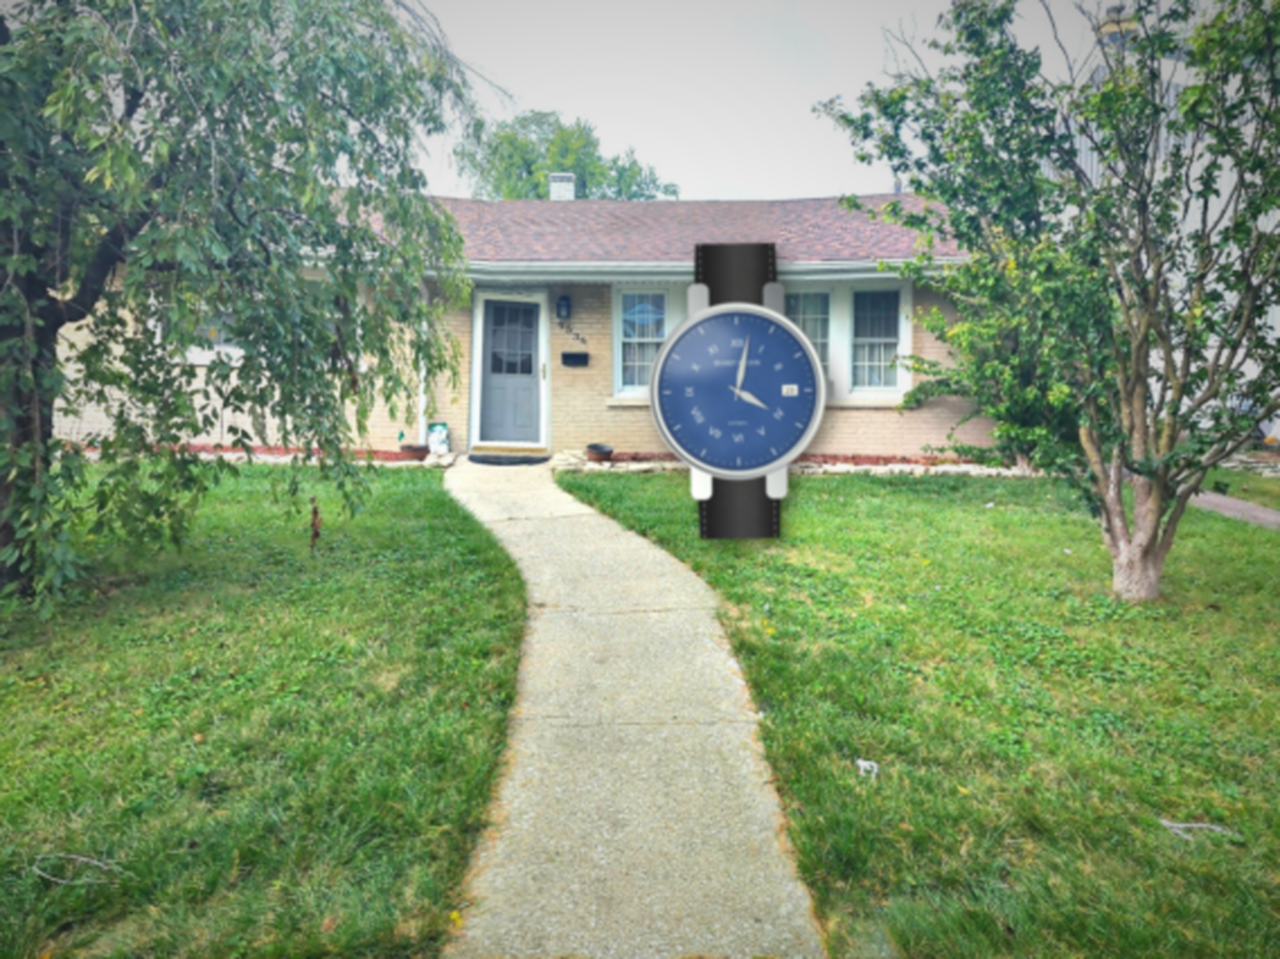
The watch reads 4,02
